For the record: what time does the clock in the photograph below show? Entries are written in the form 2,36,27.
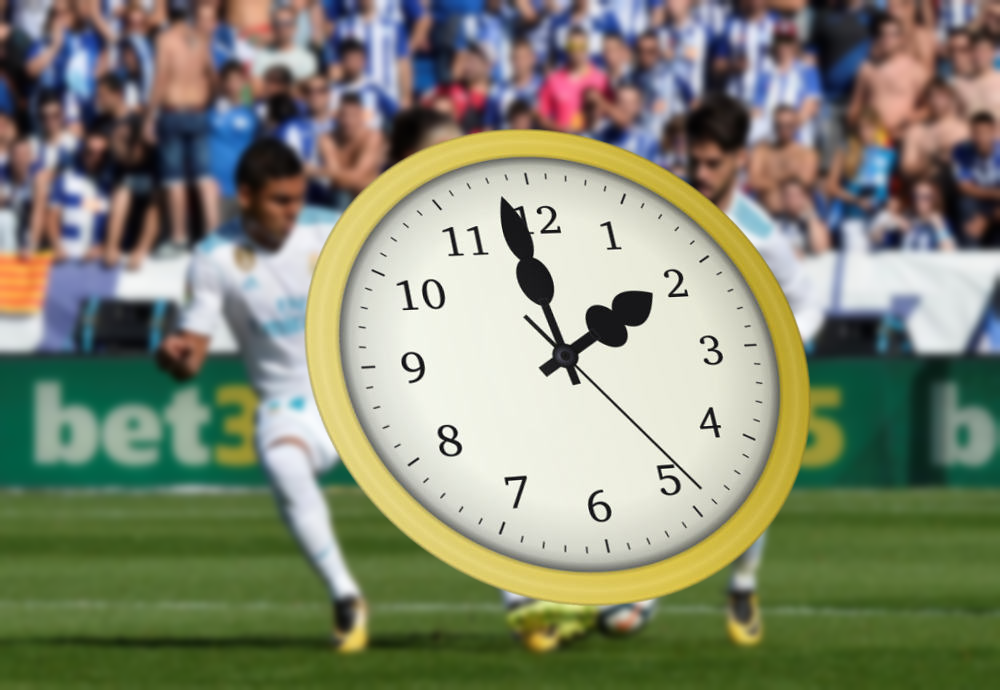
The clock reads 1,58,24
